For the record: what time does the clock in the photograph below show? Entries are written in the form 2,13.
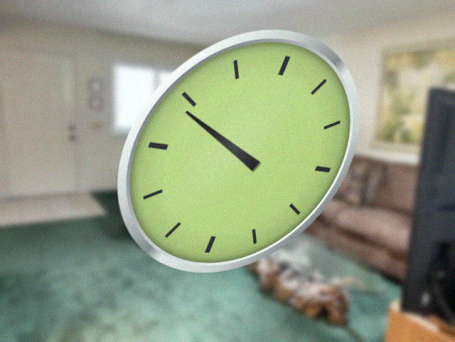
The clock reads 9,49
